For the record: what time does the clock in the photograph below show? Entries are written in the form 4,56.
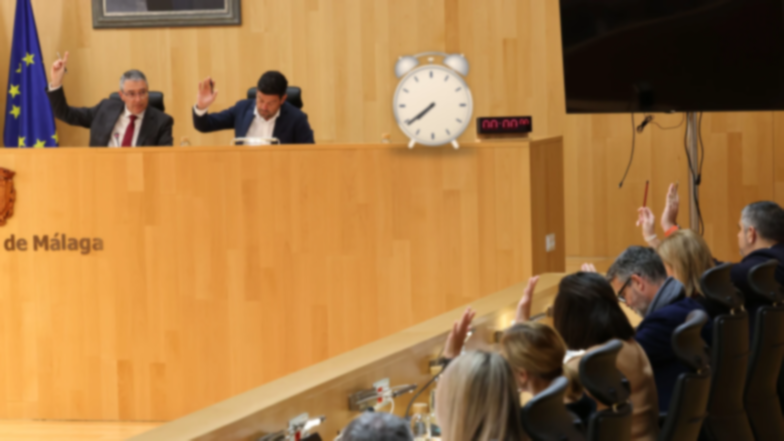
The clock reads 7,39
